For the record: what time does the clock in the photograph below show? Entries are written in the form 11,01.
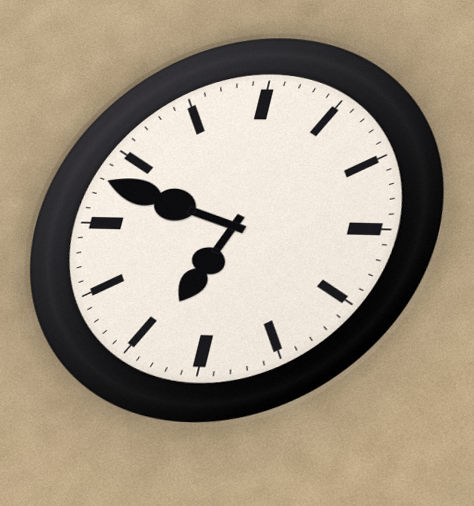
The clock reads 6,48
